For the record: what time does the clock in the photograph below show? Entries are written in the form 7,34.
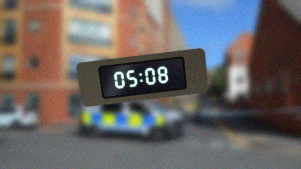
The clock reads 5,08
